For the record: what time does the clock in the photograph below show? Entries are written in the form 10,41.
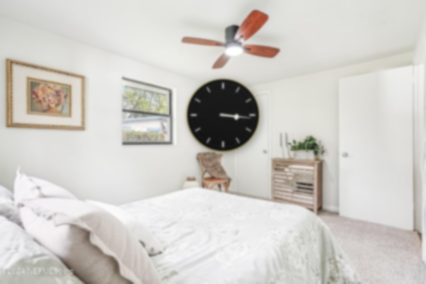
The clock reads 3,16
